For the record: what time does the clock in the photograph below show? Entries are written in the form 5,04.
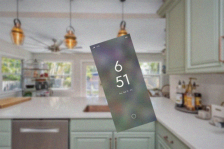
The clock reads 6,51
